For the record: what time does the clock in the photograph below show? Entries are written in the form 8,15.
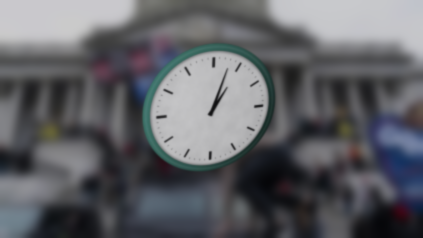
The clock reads 1,03
